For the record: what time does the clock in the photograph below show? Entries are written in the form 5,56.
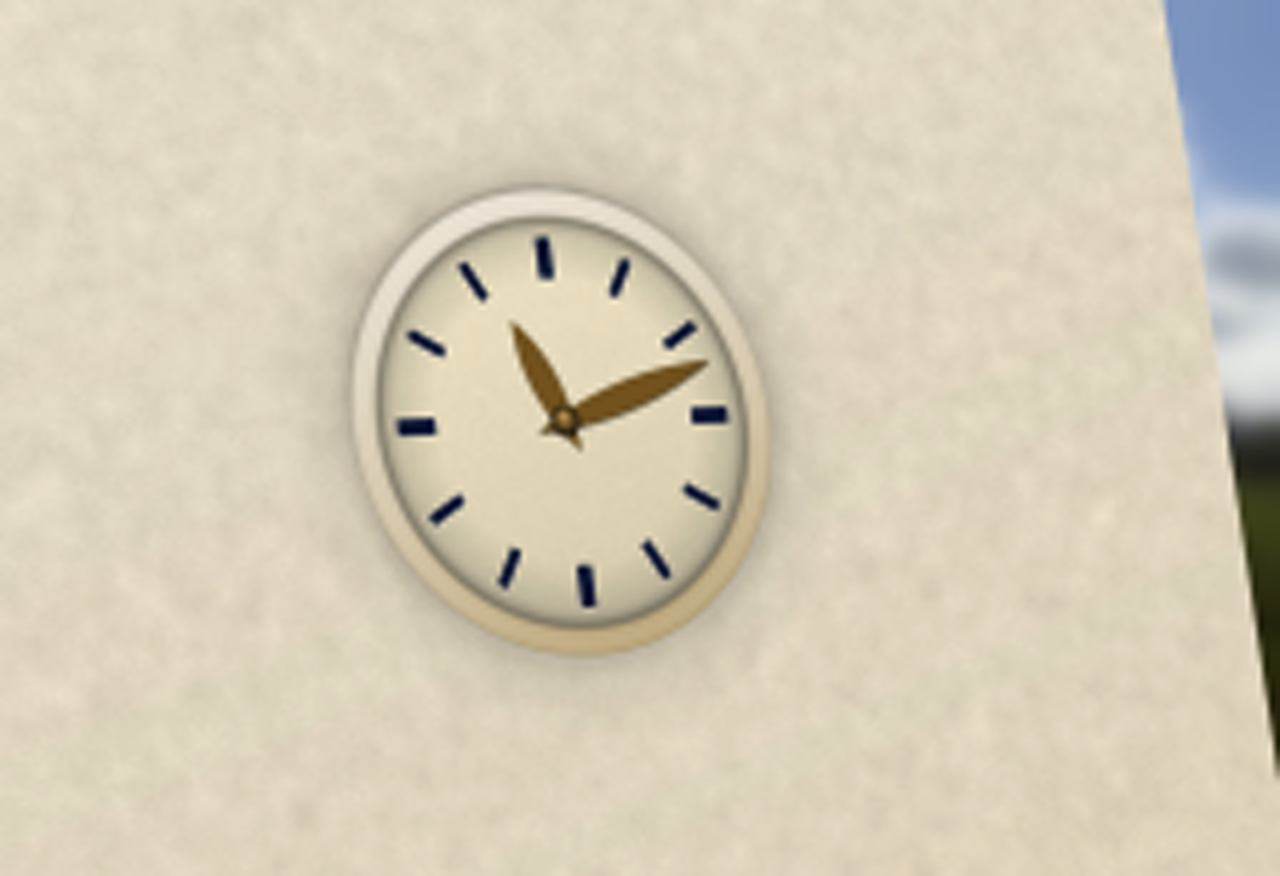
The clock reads 11,12
